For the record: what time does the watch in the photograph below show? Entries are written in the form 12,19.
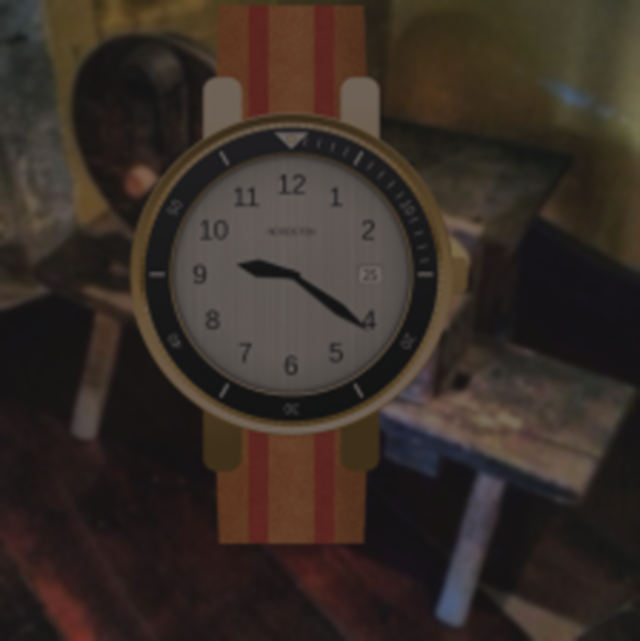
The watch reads 9,21
